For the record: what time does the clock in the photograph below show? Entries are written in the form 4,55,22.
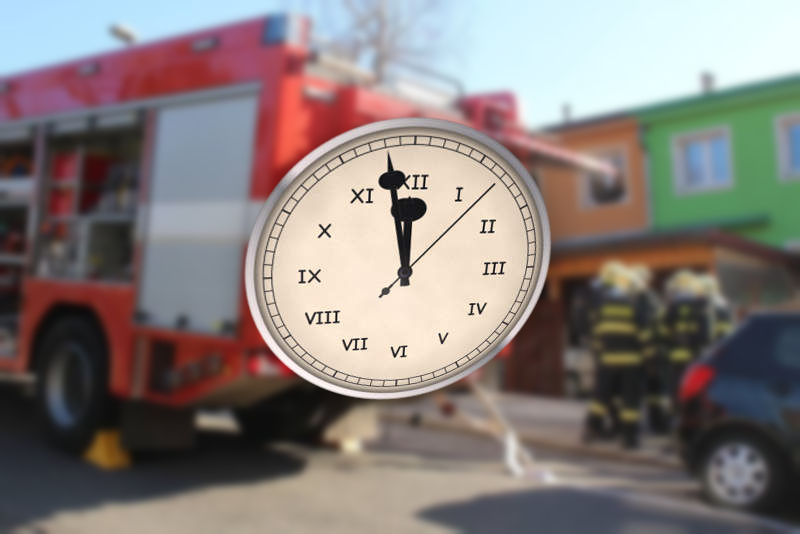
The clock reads 11,58,07
